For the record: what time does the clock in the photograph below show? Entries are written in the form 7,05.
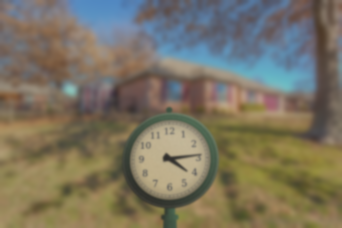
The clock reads 4,14
